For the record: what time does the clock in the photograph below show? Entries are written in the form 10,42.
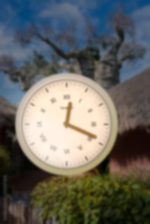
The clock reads 12,19
